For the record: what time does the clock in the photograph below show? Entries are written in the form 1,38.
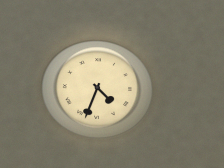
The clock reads 4,33
